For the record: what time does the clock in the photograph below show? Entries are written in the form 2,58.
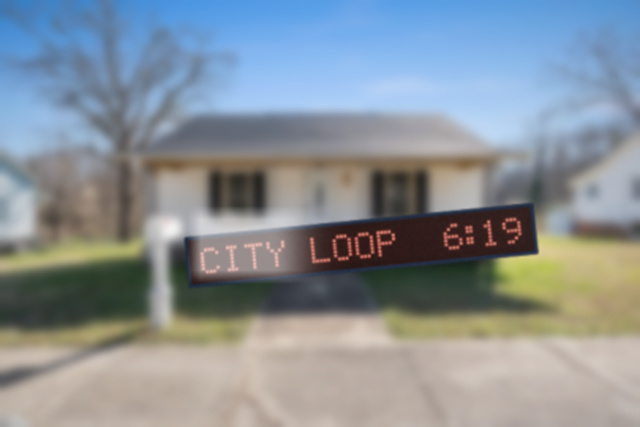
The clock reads 6,19
